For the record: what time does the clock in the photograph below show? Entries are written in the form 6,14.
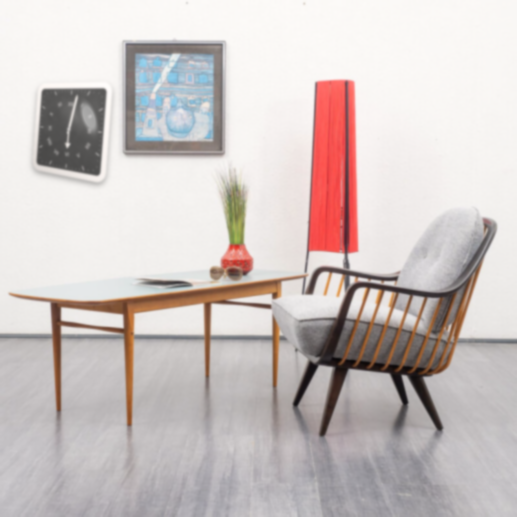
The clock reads 6,02
